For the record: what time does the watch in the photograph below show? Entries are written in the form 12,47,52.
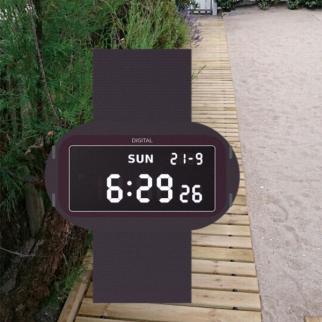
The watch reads 6,29,26
